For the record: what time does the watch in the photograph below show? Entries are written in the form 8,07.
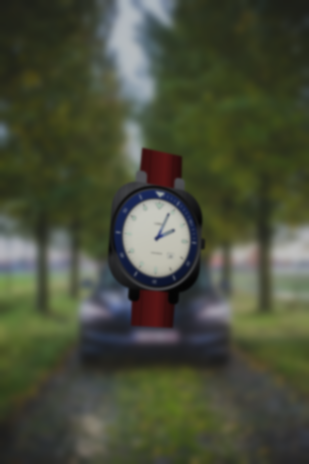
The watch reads 2,04
